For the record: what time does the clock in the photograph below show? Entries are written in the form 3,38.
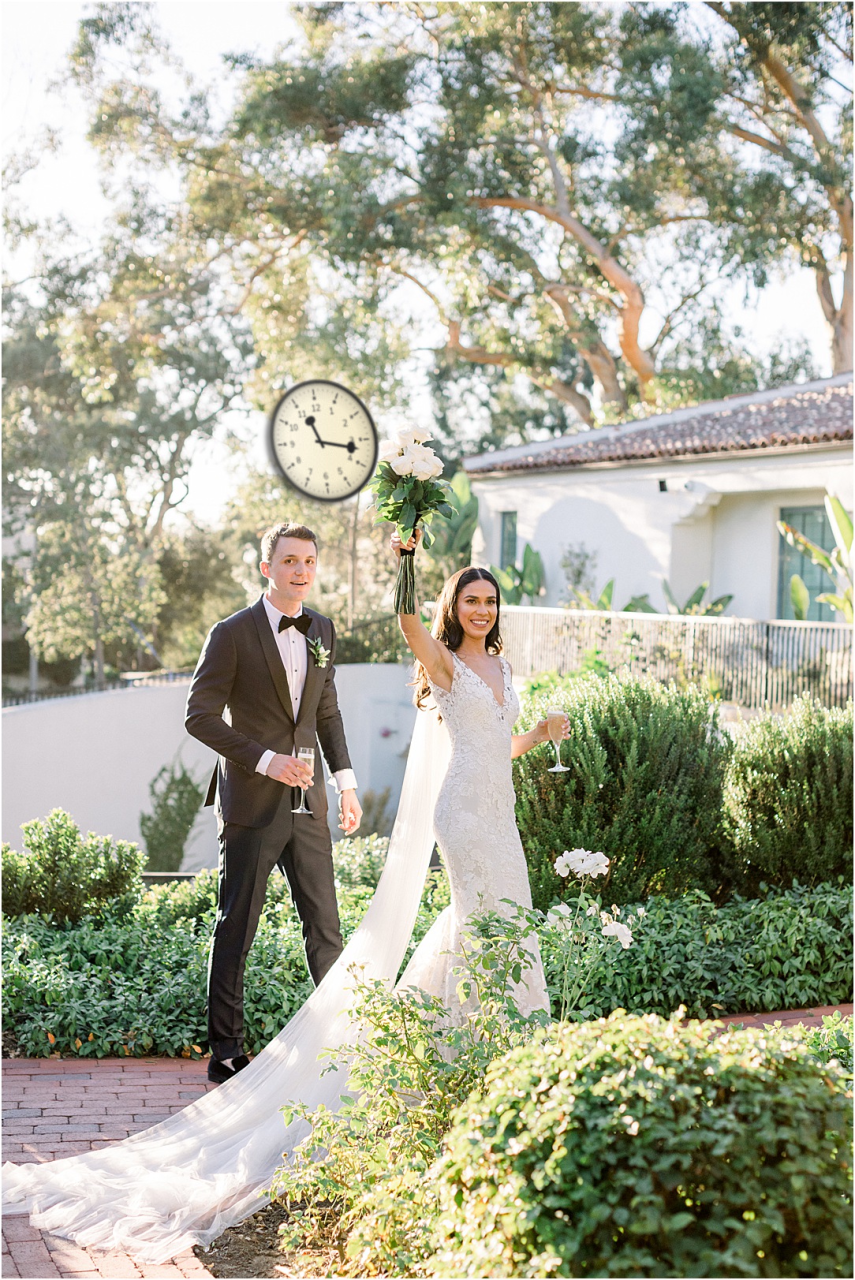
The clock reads 11,17
